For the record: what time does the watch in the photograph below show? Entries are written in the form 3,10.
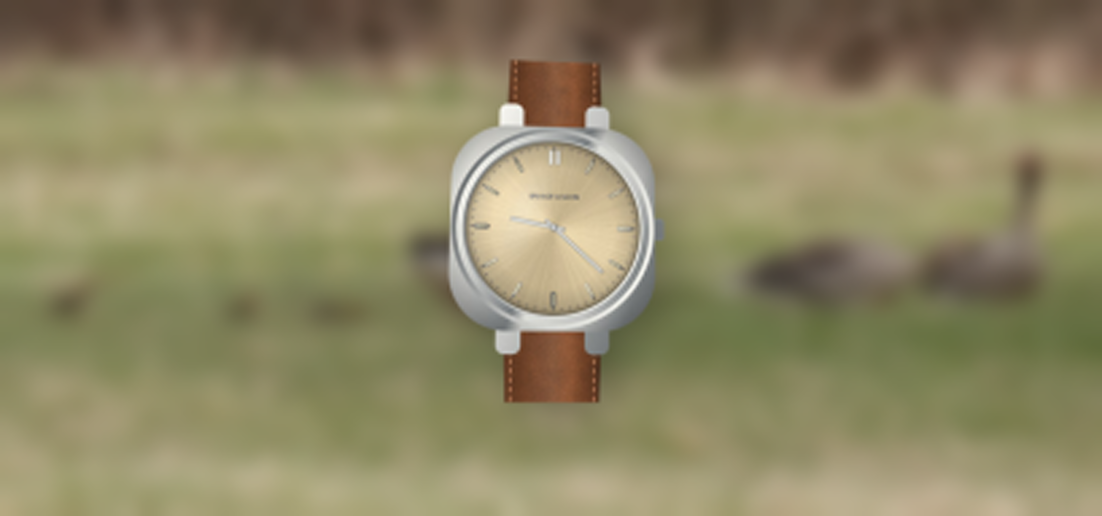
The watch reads 9,22
